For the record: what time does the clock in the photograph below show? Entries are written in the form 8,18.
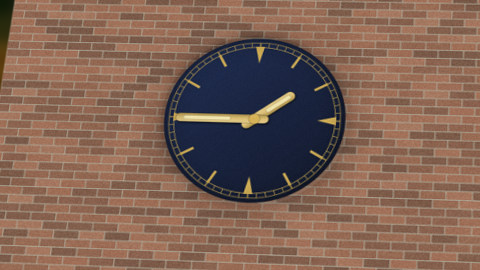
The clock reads 1,45
